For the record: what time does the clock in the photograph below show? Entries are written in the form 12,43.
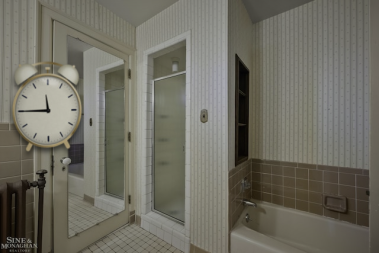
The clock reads 11,45
